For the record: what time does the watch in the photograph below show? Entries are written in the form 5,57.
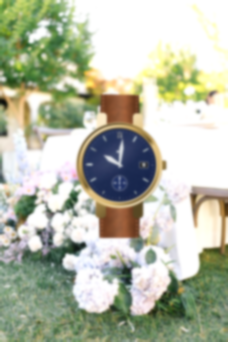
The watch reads 10,01
